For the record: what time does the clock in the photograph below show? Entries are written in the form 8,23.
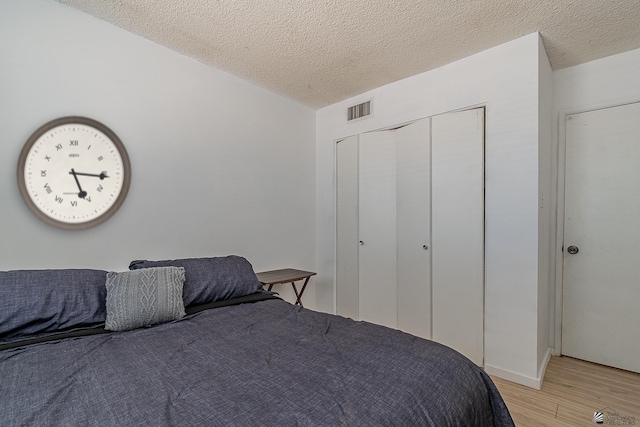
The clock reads 5,16
